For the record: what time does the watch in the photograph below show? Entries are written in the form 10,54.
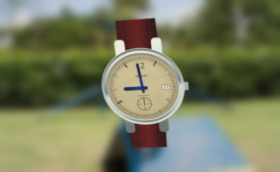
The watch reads 8,59
